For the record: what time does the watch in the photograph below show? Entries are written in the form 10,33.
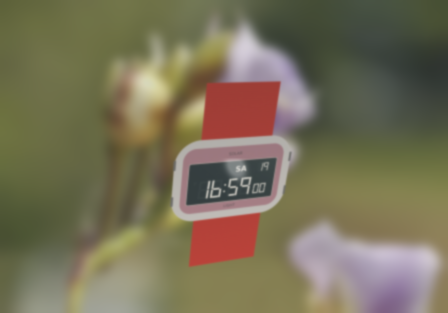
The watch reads 16,59
